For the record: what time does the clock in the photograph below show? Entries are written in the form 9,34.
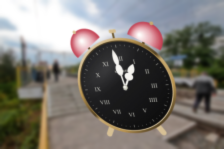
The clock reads 12,59
